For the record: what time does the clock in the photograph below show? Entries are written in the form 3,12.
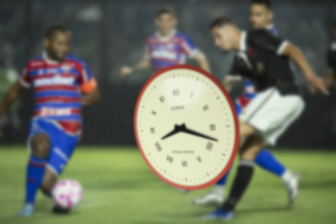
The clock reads 8,18
